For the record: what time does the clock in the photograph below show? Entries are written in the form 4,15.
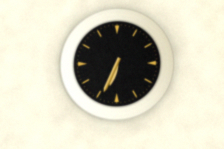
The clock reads 6,34
